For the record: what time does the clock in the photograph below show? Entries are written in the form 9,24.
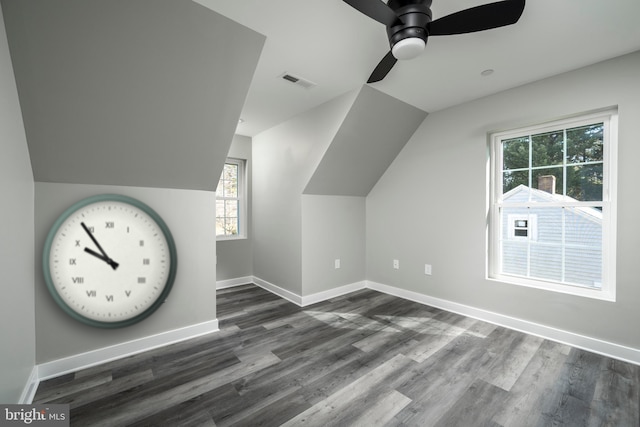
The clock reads 9,54
